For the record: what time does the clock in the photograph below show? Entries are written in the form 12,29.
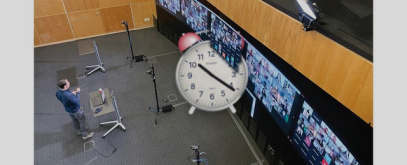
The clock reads 10,21
